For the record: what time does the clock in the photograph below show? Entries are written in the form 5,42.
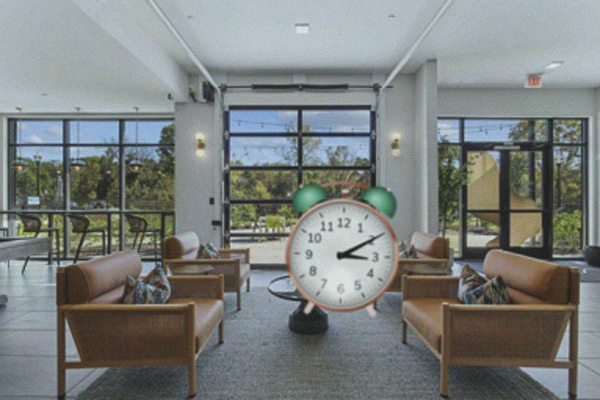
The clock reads 3,10
